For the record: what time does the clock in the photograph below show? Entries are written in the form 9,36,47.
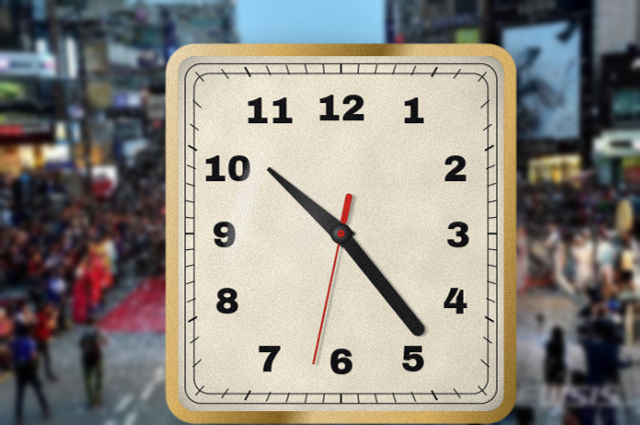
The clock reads 10,23,32
